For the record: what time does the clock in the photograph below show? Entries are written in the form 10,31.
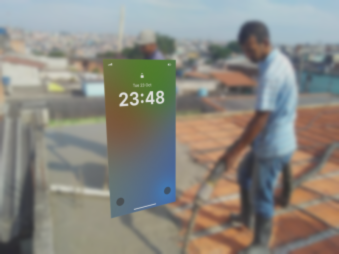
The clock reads 23,48
